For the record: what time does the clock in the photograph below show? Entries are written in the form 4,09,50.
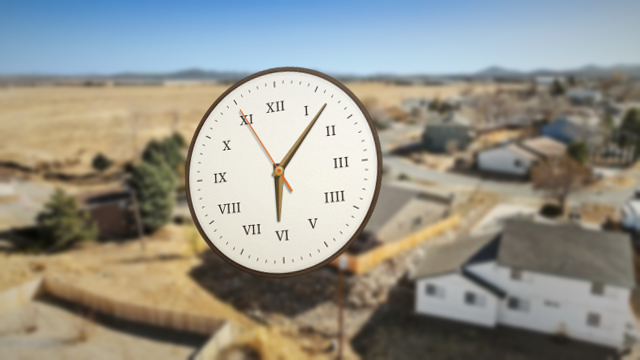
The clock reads 6,06,55
